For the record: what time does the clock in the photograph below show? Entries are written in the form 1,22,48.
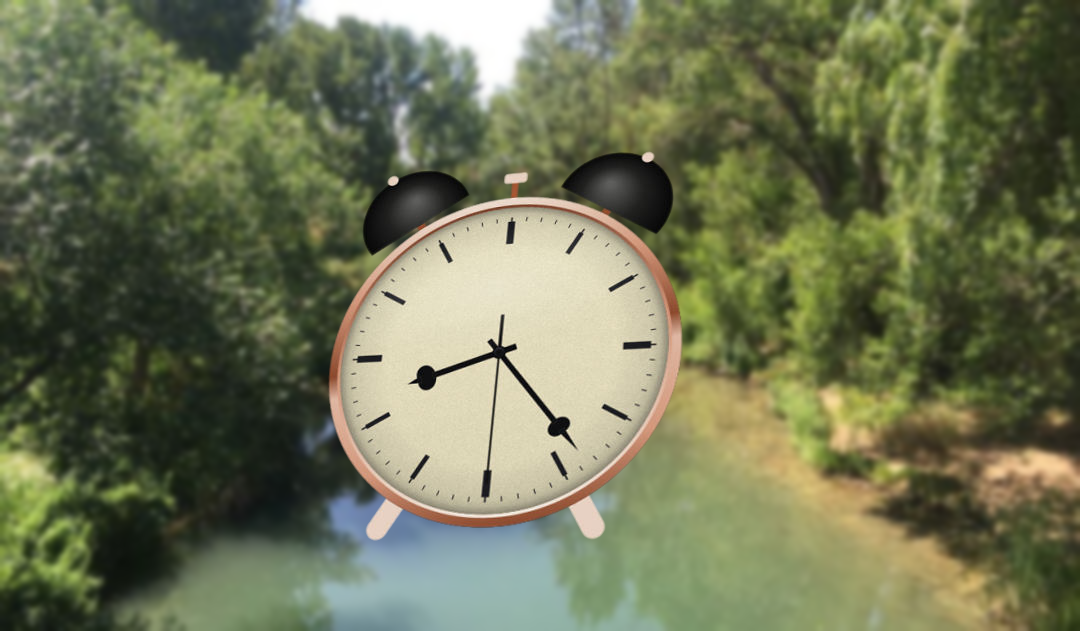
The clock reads 8,23,30
